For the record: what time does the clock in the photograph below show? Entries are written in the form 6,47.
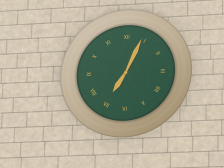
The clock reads 7,04
